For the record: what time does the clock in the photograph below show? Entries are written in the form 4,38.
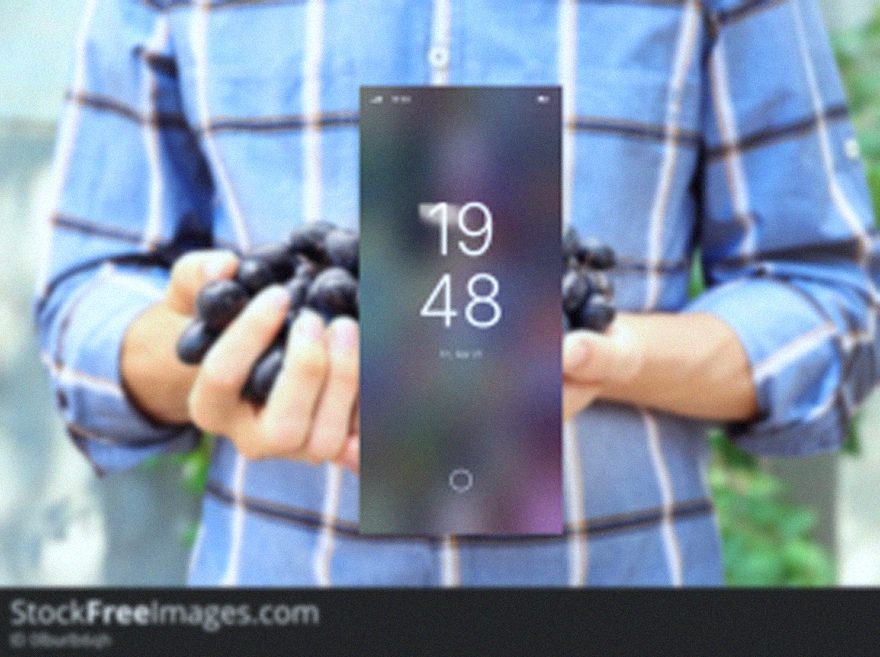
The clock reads 19,48
